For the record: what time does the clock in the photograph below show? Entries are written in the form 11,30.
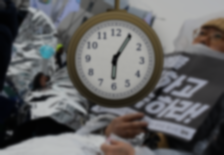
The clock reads 6,05
